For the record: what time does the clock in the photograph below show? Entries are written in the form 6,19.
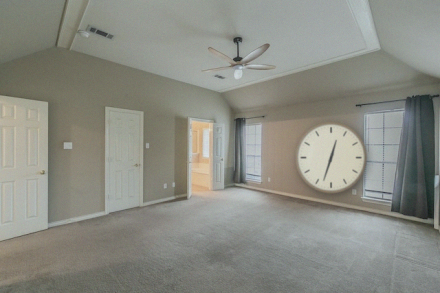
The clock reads 12,33
